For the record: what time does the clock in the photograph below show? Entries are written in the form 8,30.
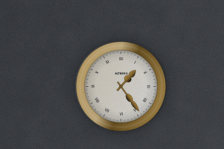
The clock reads 1,24
